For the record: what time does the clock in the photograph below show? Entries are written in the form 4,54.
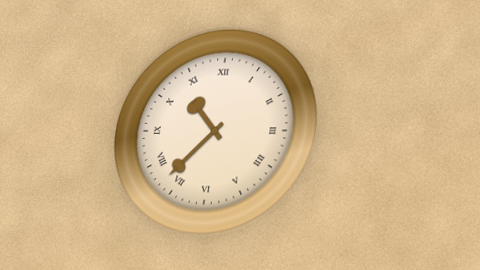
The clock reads 10,37
